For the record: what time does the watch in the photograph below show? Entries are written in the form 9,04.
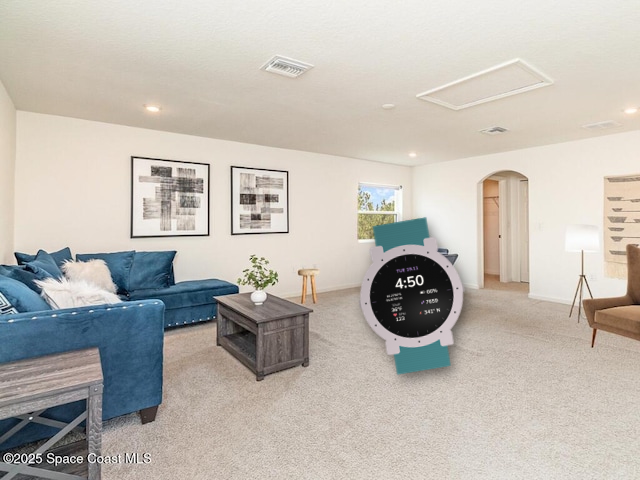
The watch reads 4,50
